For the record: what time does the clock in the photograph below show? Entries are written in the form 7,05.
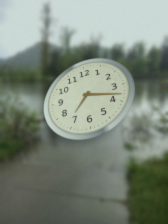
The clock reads 7,18
